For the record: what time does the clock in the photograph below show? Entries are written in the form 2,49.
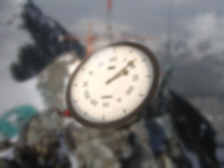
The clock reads 2,08
